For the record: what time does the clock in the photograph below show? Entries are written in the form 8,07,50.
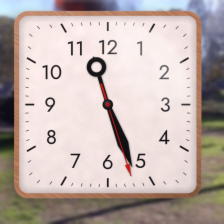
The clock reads 11,26,27
